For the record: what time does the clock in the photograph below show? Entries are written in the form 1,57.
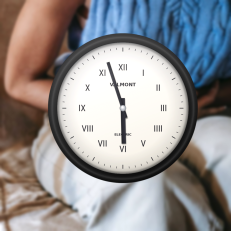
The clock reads 5,57
